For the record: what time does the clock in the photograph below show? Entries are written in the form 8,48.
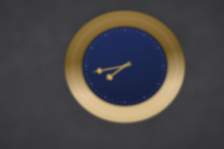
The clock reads 7,43
